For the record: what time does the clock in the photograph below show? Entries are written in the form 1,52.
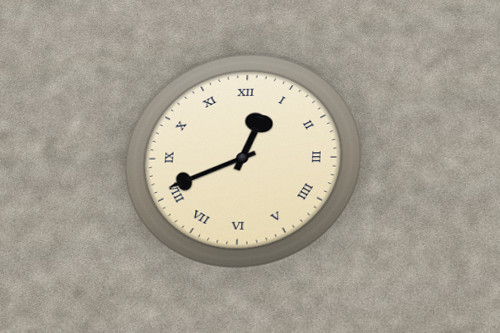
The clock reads 12,41
